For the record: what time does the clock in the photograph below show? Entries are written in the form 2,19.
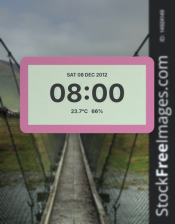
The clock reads 8,00
